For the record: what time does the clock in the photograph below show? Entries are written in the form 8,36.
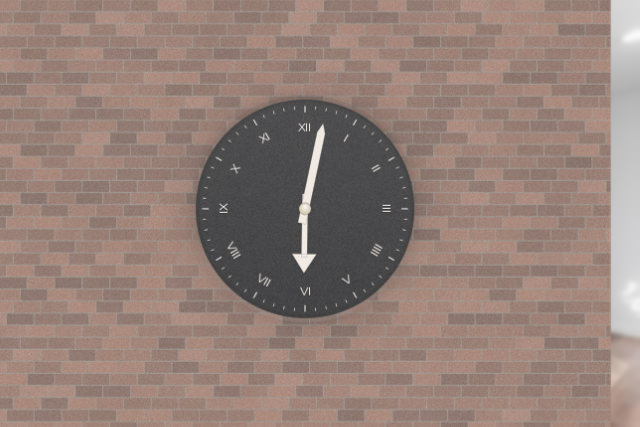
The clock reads 6,02
